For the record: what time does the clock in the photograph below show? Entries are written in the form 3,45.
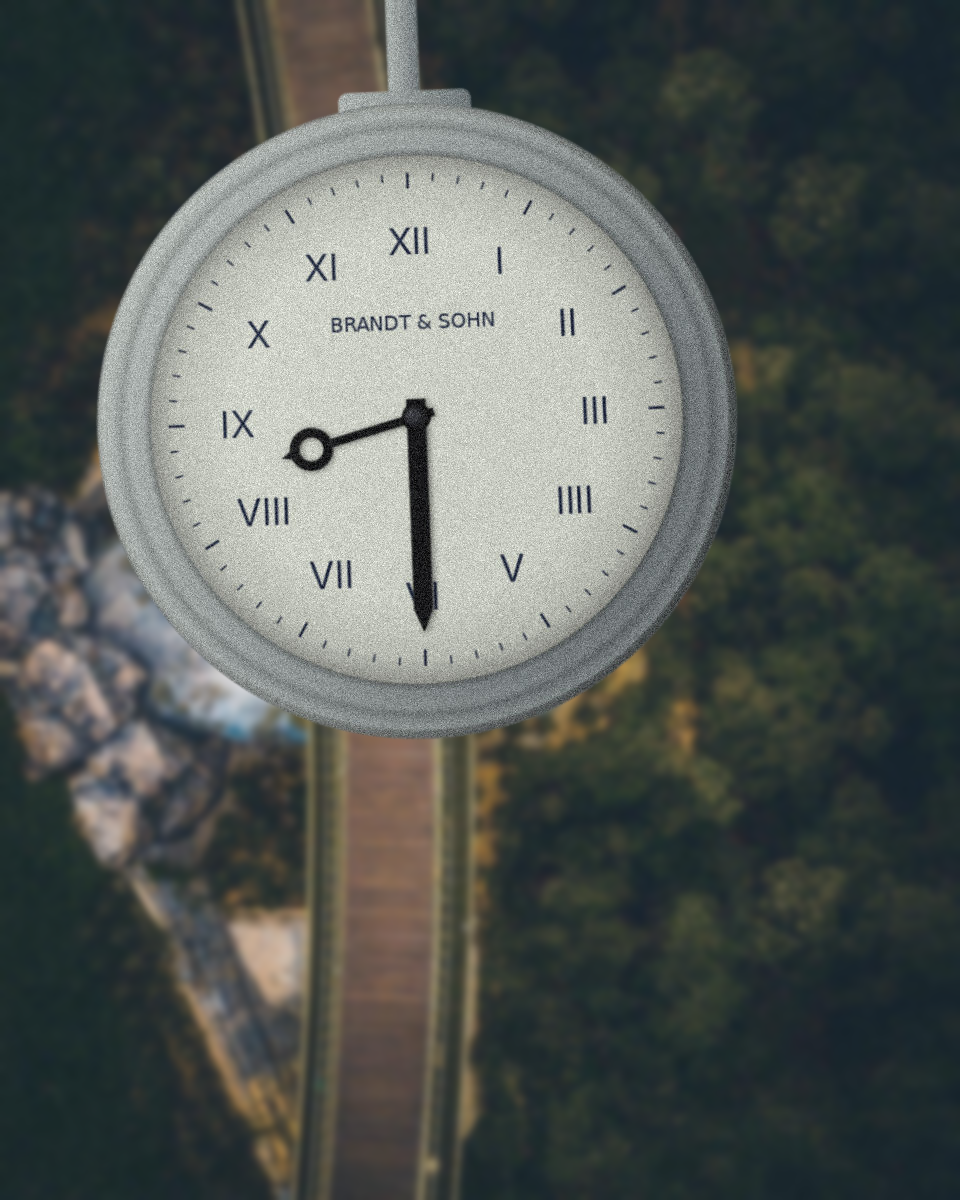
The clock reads 8,30
